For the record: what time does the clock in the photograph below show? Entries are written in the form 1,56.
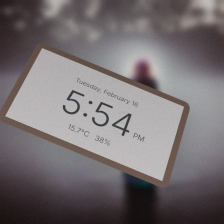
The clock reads 5,54
